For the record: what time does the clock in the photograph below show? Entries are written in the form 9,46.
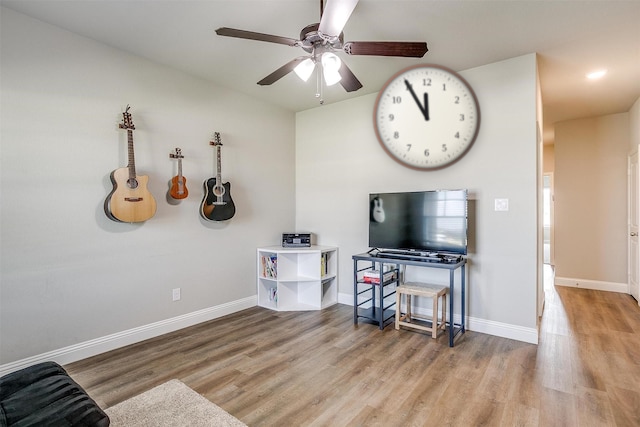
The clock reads 11,55
